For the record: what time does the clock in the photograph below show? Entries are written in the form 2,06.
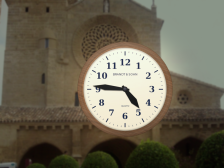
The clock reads 4,46
